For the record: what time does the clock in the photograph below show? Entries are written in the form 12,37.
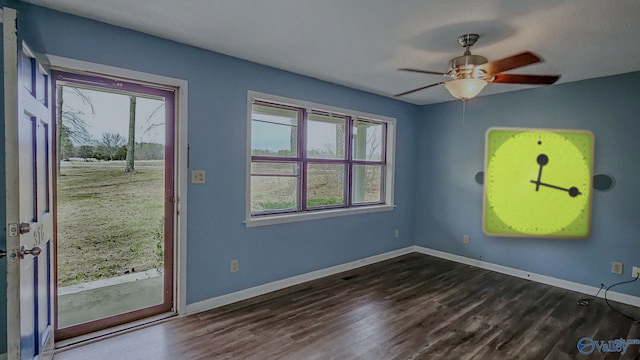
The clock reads 12,17
